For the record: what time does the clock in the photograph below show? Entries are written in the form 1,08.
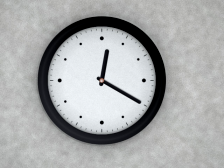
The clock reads 12,20
